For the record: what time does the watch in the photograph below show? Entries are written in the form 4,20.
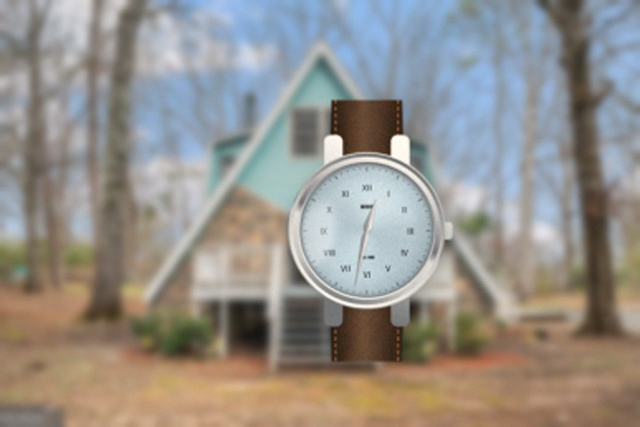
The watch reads 12,32
